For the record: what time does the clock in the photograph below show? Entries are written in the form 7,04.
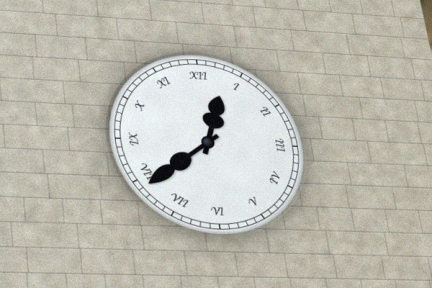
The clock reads 12,39
